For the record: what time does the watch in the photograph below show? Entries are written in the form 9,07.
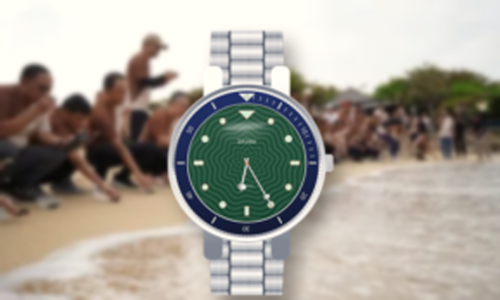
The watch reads 6,25
